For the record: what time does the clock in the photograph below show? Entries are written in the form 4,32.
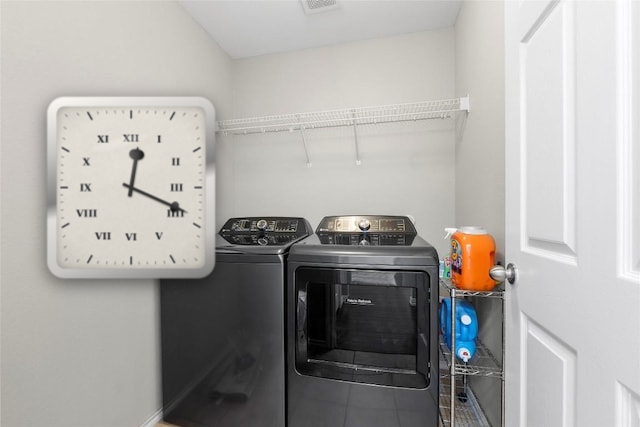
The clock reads 12,19
